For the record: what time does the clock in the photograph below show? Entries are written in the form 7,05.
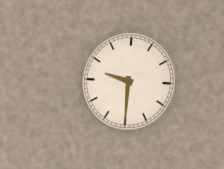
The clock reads 9,30
